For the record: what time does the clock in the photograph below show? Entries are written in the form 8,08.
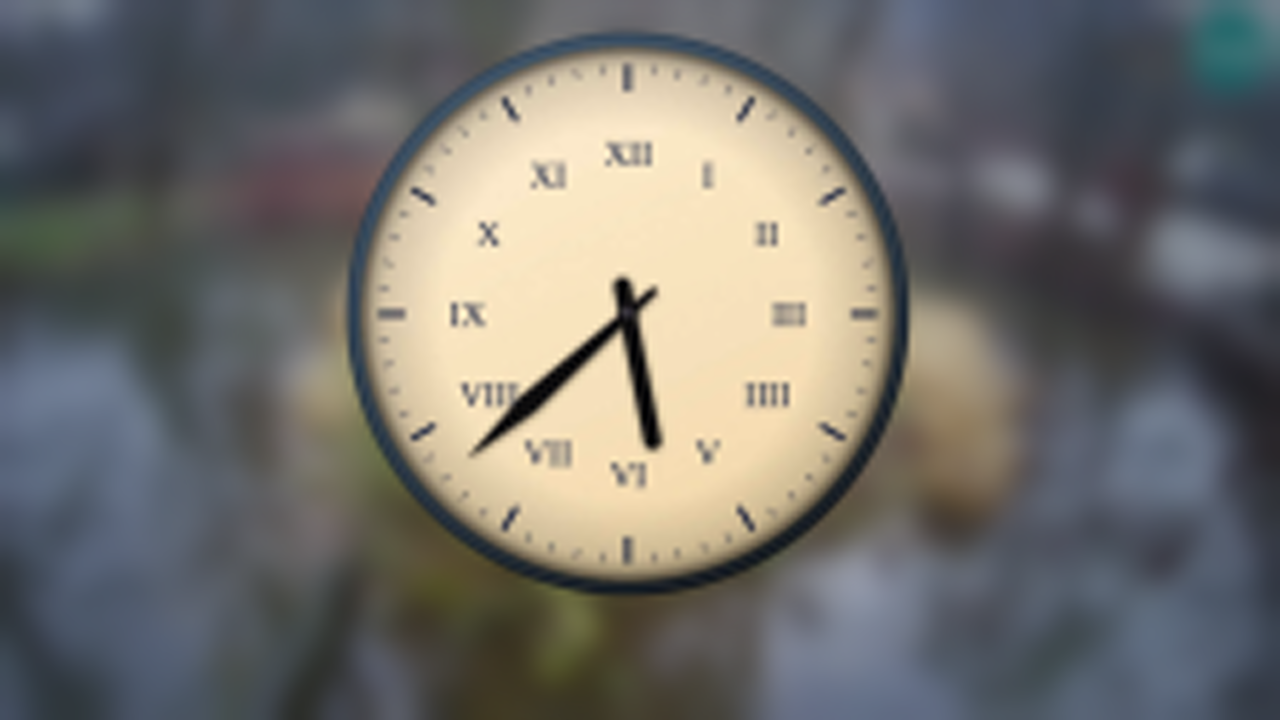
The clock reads 5,38
